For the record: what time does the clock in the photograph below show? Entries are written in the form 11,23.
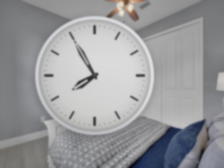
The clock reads 7,55
